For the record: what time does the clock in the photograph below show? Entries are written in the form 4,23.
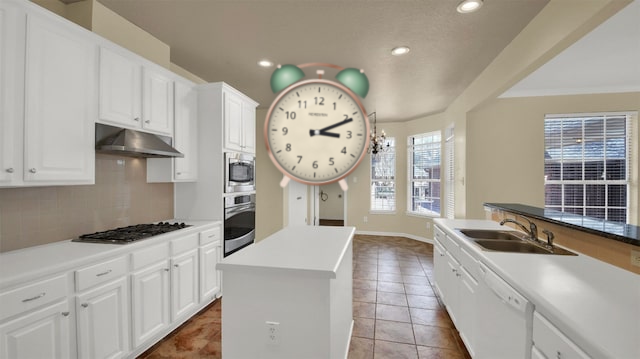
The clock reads 3,11
